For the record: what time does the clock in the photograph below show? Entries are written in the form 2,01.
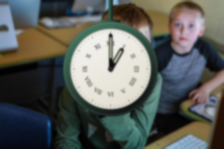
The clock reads 1,00
